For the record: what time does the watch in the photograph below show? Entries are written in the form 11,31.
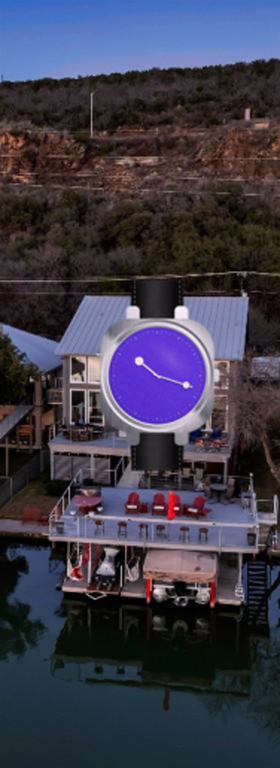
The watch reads 10,18
